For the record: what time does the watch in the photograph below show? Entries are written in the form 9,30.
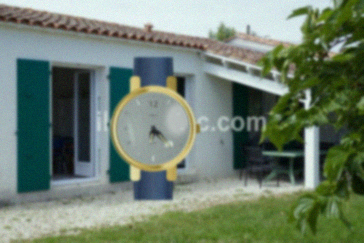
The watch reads 6,23
